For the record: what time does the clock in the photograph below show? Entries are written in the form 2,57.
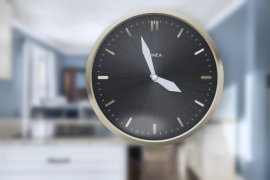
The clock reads 3,57
